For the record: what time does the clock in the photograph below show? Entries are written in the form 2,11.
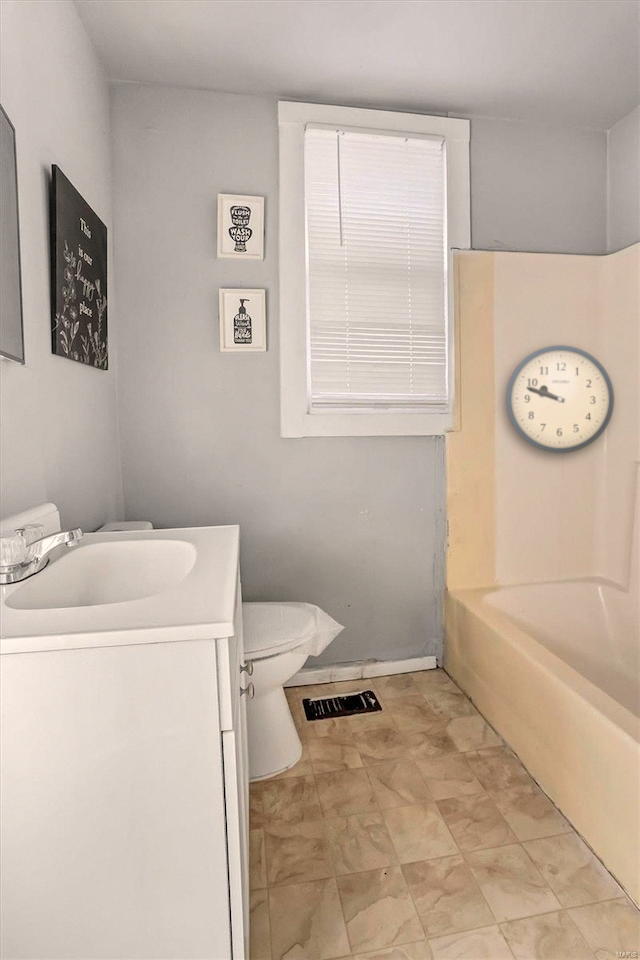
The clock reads 9,48
